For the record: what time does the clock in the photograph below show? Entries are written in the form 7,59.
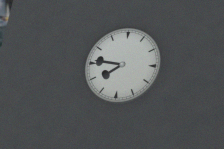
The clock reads 7,46
